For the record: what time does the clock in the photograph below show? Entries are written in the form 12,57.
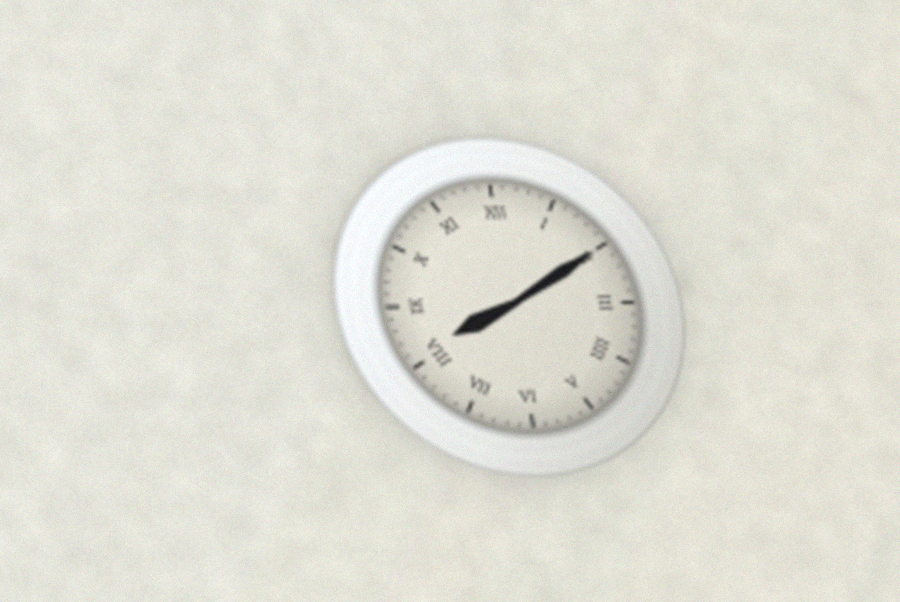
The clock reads 8,10
